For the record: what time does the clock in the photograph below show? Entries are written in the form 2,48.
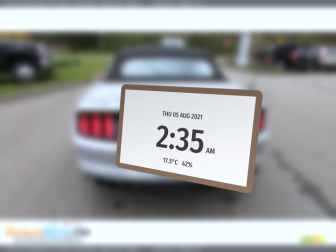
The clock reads 2,35
